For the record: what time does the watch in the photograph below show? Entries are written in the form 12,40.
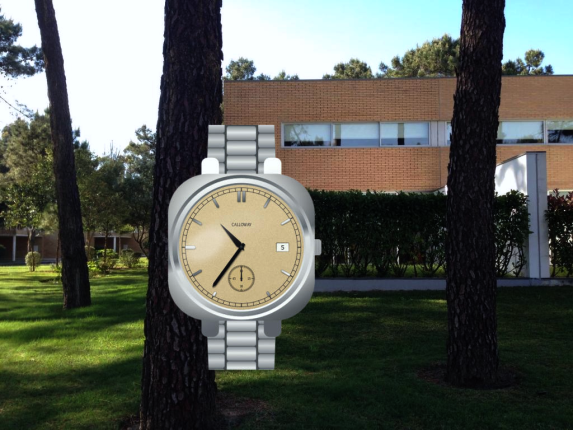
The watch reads 10,36
